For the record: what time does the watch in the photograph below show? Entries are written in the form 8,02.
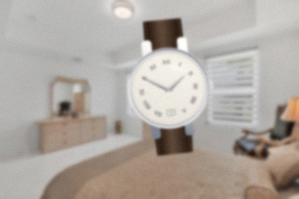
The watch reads 1,50
